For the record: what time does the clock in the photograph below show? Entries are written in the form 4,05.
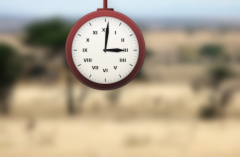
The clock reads 3,01
